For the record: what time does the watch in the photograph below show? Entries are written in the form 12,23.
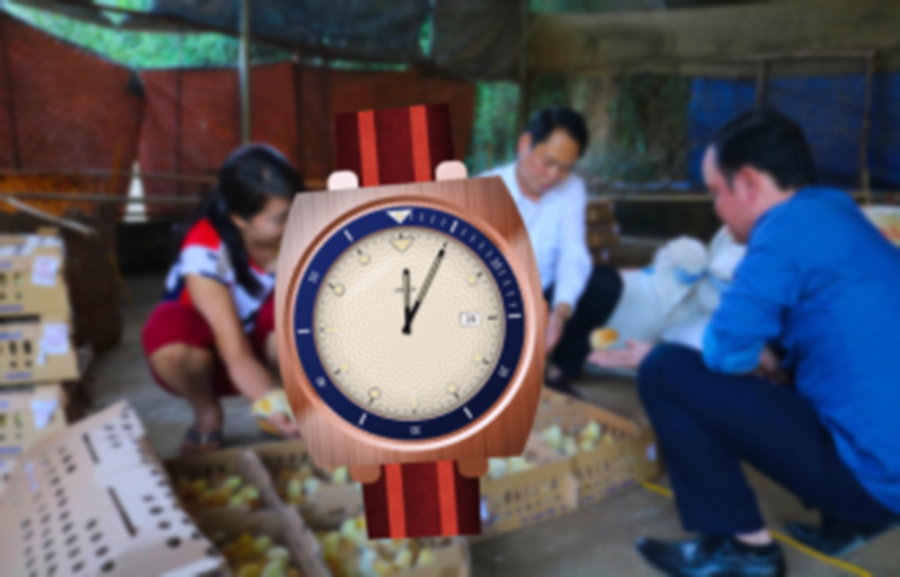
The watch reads 12,05
